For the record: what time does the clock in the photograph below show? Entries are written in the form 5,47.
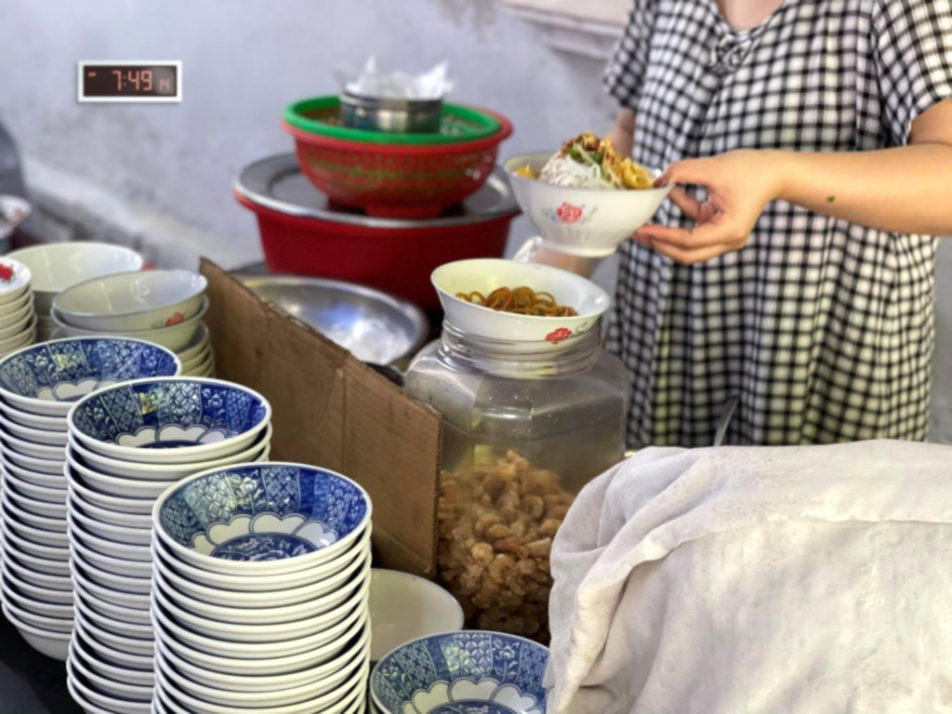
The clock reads 7,49
